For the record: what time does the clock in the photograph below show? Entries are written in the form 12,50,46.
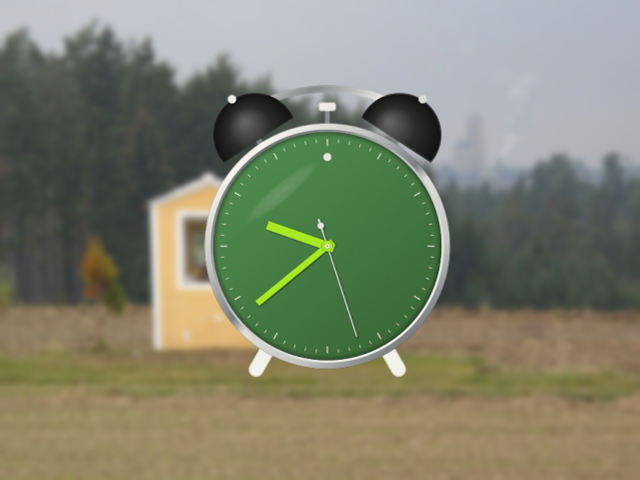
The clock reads 9,38,27
